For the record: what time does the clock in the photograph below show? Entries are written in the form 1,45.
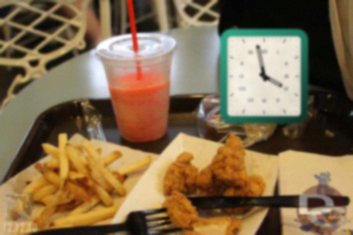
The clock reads 3,58
